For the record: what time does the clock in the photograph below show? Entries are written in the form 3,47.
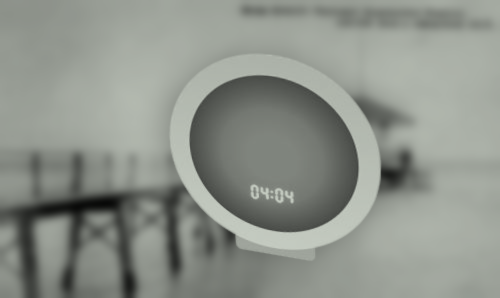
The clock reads 4,04
